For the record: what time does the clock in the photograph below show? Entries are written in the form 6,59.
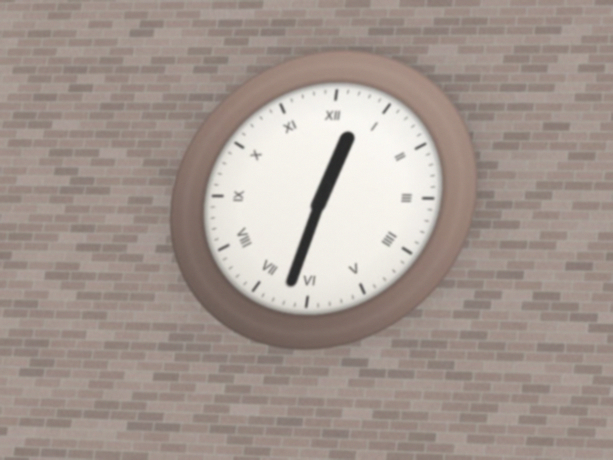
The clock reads 12,32
